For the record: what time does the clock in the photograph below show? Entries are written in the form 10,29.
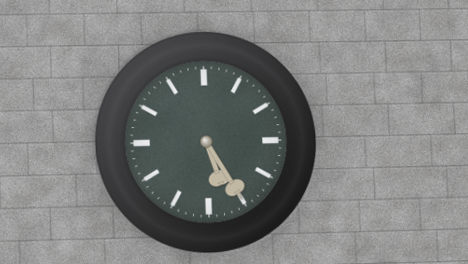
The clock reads 5,25
